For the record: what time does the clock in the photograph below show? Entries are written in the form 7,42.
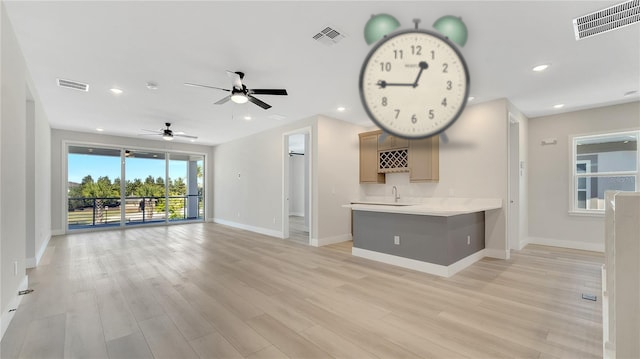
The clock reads 12,45
